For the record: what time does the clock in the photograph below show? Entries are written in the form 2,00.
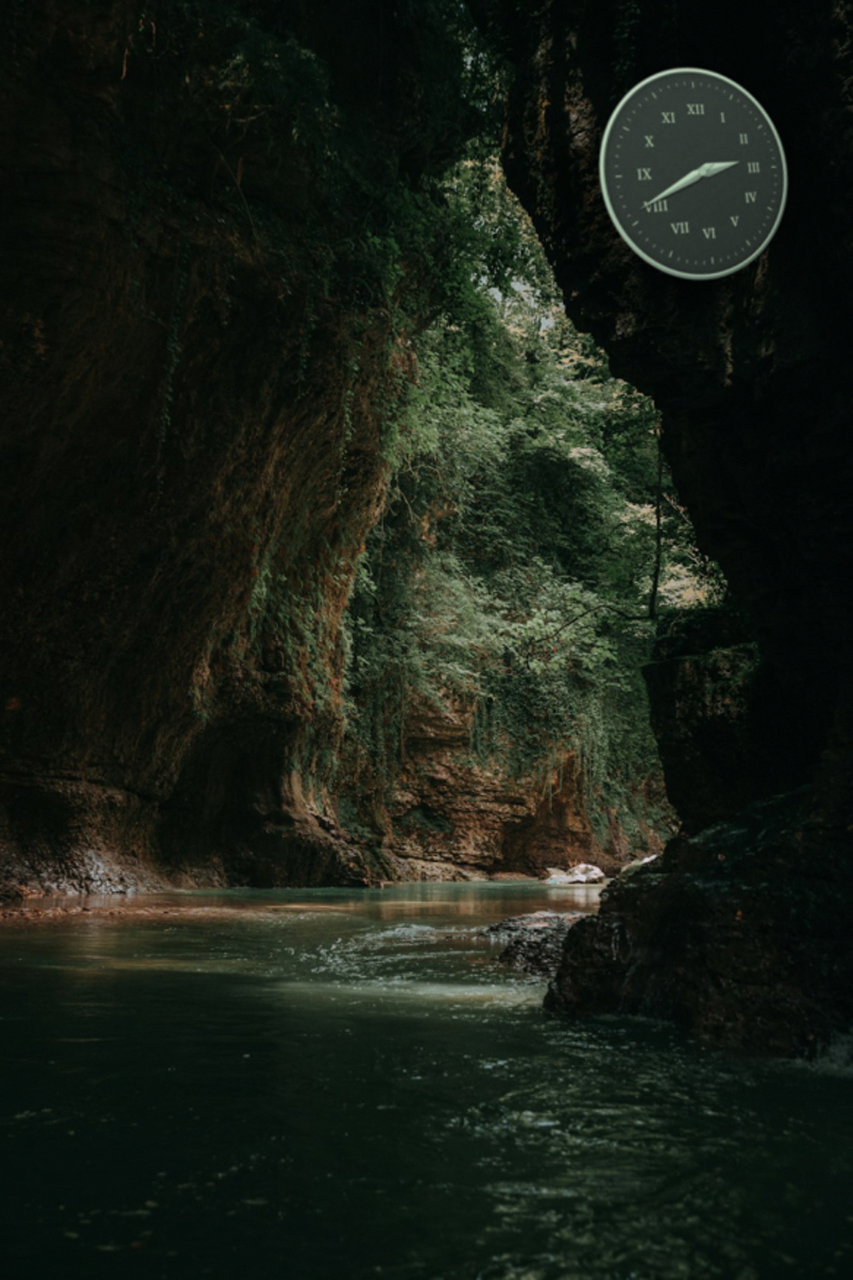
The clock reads 2,41
